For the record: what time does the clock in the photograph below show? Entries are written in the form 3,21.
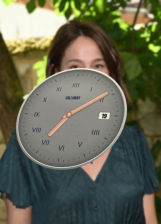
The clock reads 7,09
